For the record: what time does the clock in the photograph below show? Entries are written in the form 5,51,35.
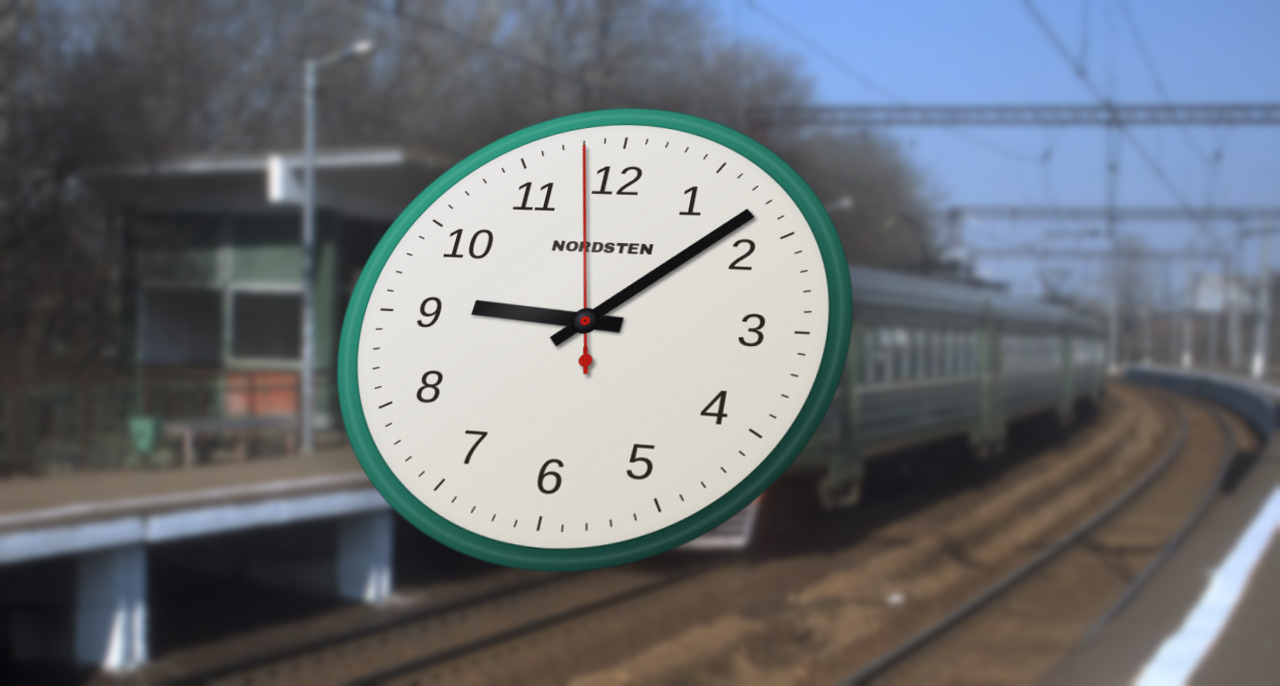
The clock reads 9,07,58
